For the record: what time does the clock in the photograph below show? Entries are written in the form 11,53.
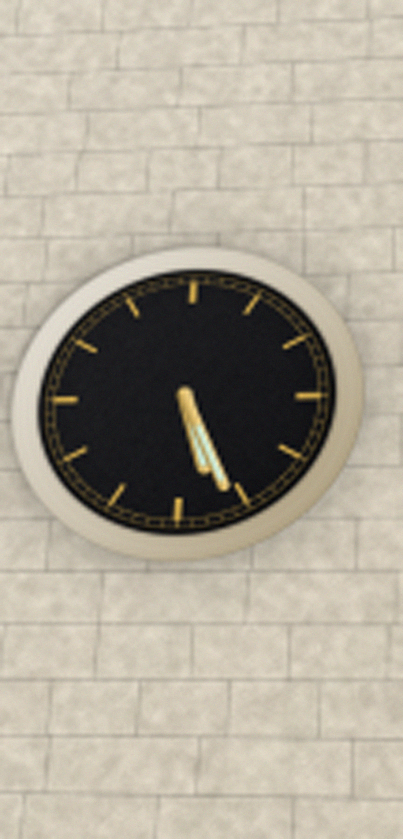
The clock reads 5,26
